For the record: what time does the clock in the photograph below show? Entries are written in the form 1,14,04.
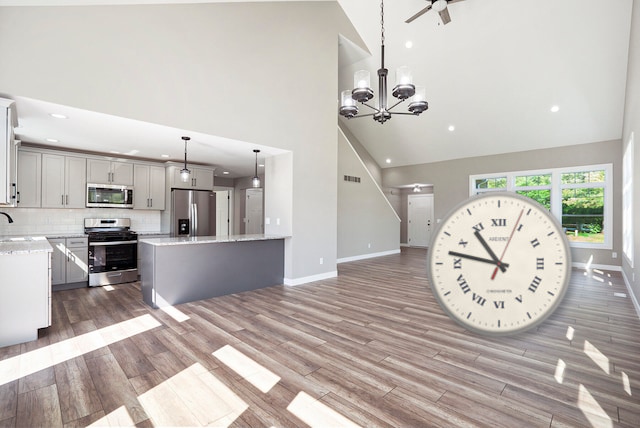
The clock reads 10,47,04
